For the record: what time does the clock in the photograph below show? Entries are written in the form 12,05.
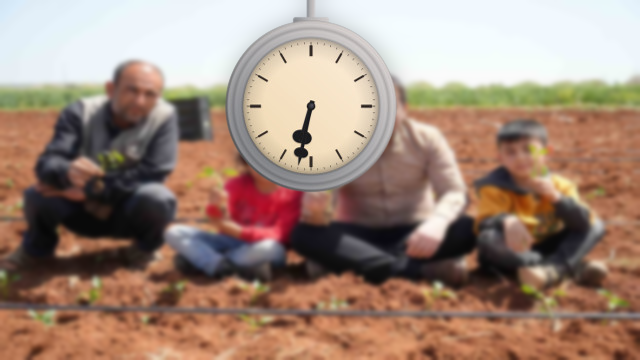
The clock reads 6,32
